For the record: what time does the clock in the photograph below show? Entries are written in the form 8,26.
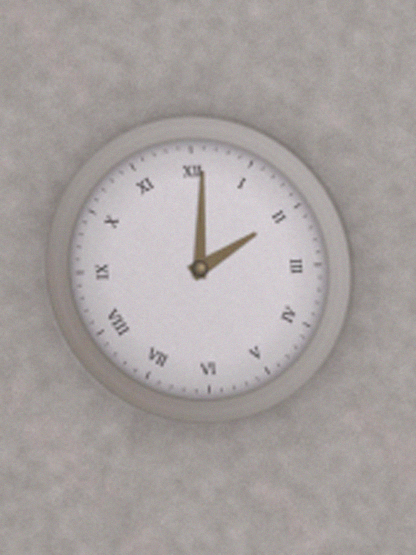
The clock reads 2,01
